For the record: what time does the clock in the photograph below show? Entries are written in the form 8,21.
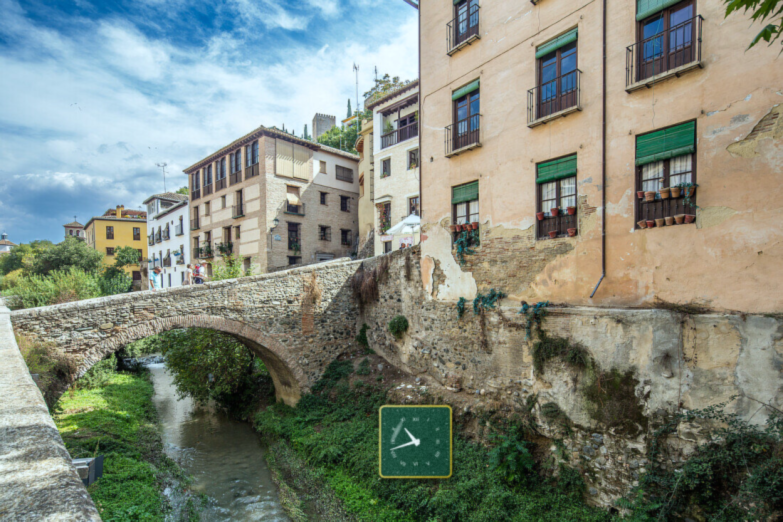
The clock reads 10,42
